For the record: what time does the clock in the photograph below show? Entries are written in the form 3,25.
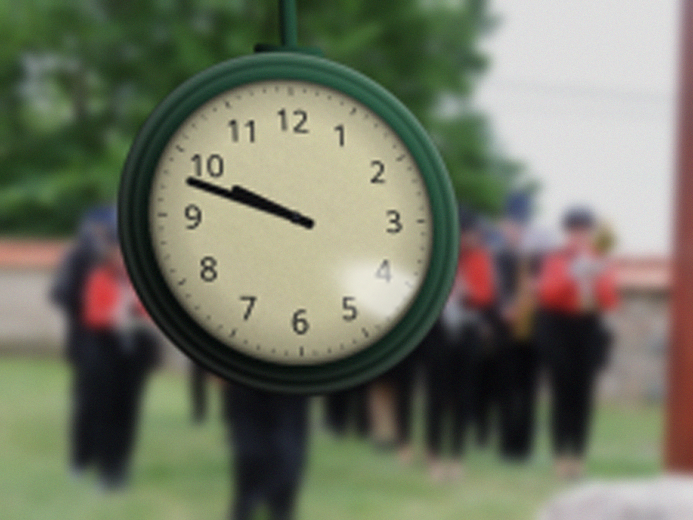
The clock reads 9,48
